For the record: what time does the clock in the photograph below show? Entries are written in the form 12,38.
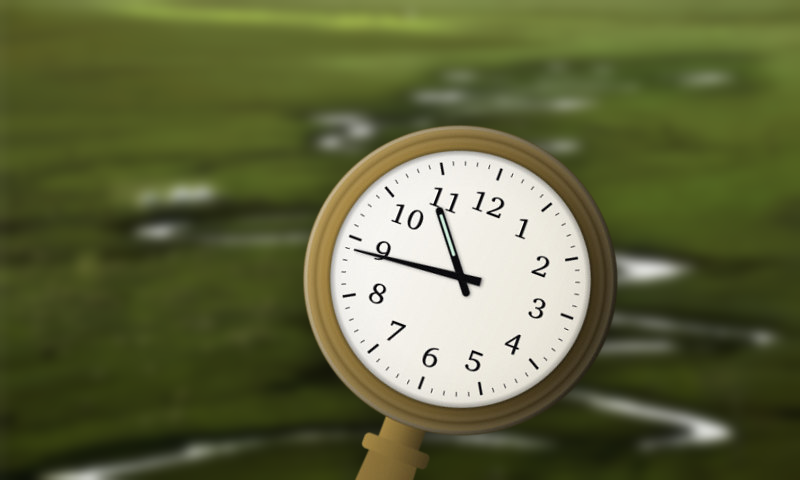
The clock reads 10,44
